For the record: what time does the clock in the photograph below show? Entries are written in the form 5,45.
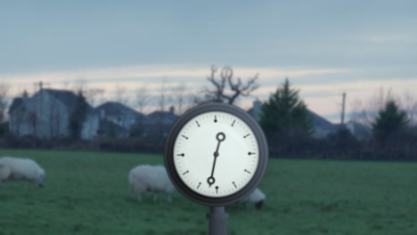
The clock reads 12,32
